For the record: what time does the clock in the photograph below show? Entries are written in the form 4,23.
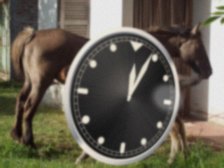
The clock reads 12,04
